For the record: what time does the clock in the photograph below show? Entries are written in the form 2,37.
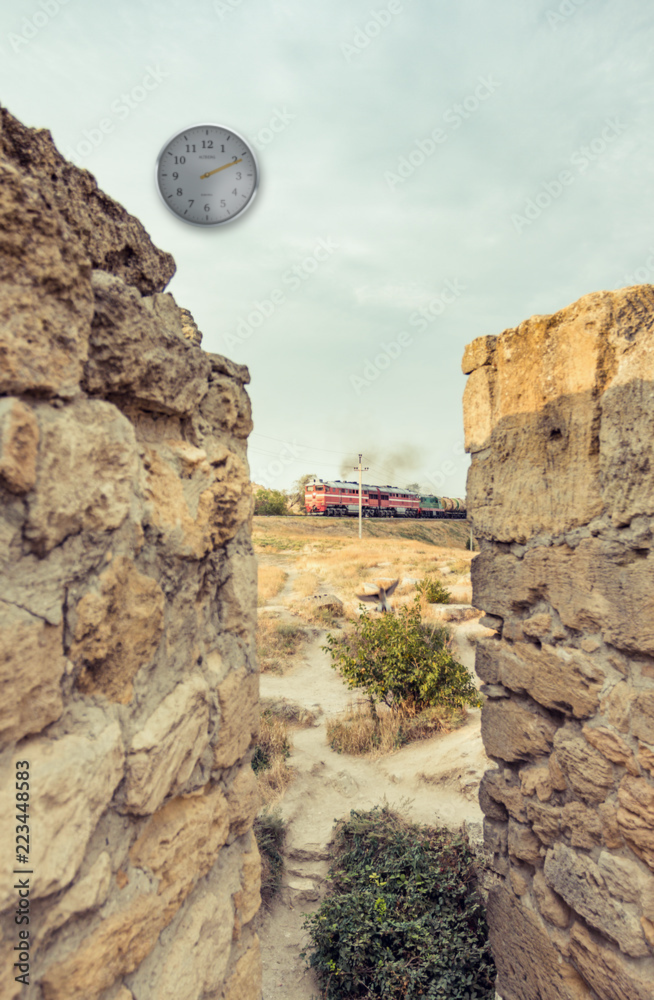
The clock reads 2,11
